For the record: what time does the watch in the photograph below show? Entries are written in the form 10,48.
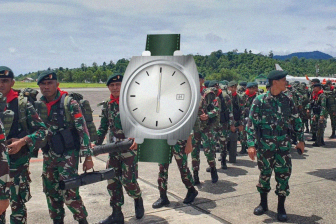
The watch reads 6,00
